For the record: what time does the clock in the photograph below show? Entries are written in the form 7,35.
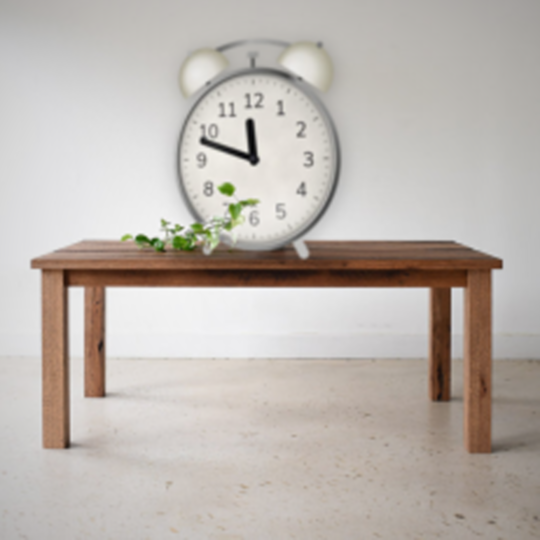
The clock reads 11,48
